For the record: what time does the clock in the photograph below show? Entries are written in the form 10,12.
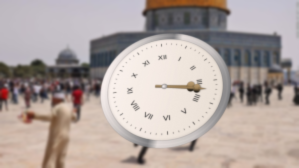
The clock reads 3,17
